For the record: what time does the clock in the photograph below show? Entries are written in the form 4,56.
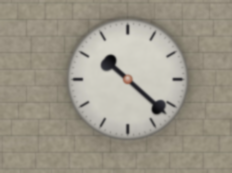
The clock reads 10,22
